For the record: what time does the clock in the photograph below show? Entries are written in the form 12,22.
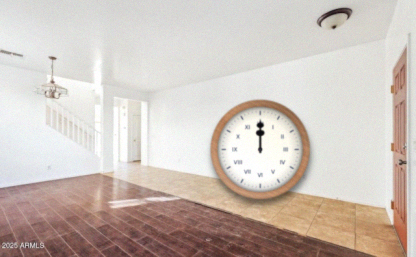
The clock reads 12,00
